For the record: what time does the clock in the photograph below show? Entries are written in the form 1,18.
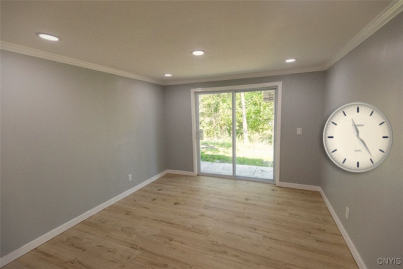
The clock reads 11,24
